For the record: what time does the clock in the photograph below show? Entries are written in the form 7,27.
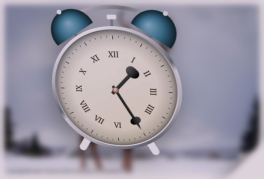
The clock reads 1,25
